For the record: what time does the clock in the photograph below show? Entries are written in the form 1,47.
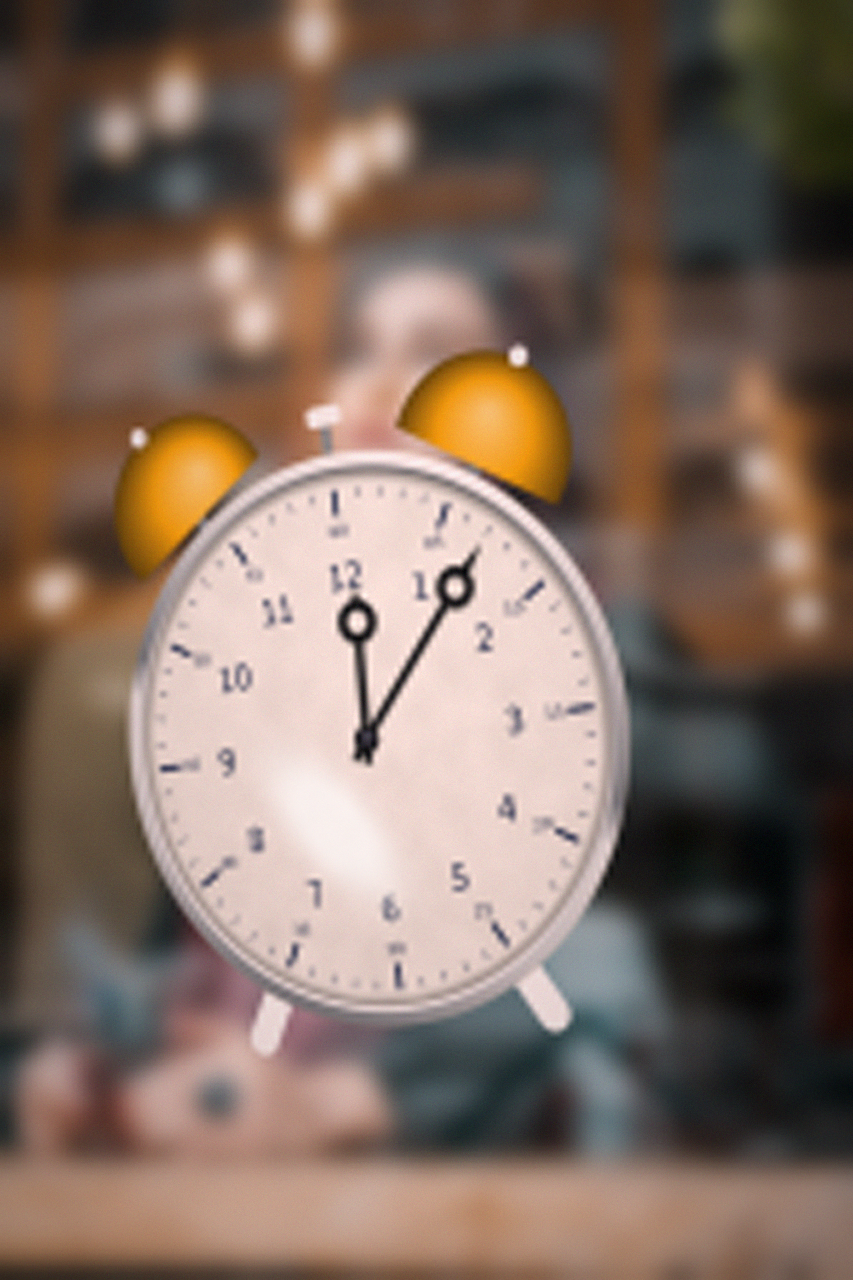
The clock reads 12,07
